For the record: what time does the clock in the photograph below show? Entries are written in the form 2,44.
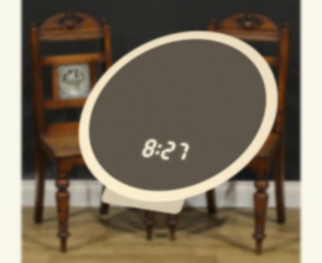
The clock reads 8,27
